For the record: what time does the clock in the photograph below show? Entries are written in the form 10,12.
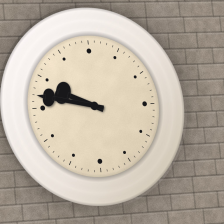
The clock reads 9,47
